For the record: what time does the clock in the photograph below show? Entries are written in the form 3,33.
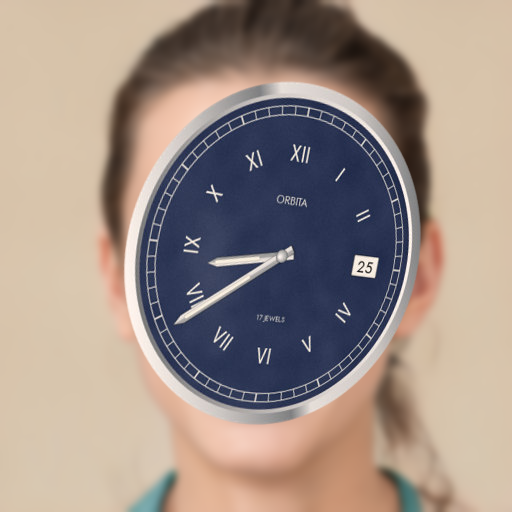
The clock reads 8,39
